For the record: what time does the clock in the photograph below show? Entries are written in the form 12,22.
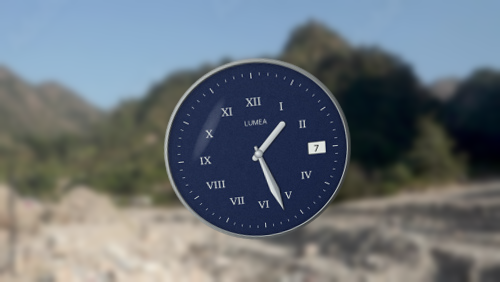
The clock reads 1,27
